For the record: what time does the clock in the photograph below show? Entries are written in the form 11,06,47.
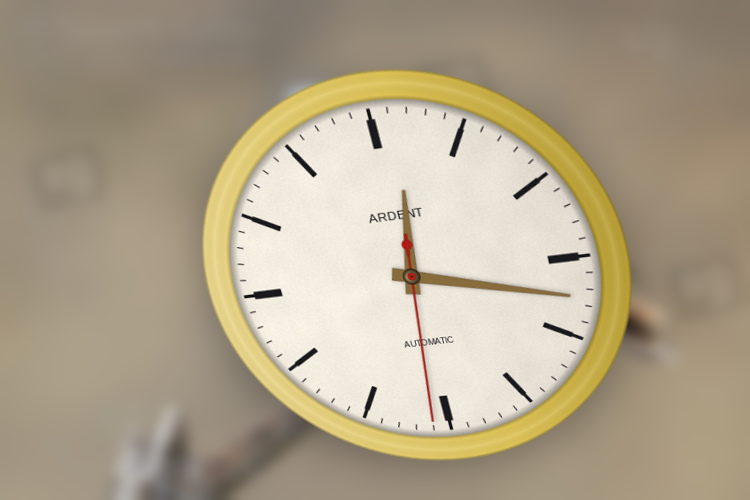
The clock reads 12,17,31
